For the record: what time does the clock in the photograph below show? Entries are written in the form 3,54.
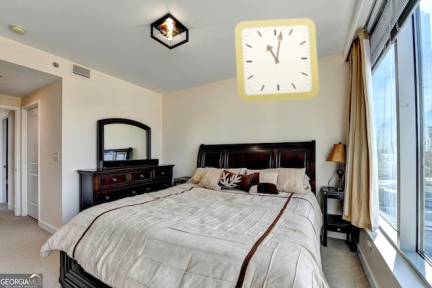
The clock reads 11,02
